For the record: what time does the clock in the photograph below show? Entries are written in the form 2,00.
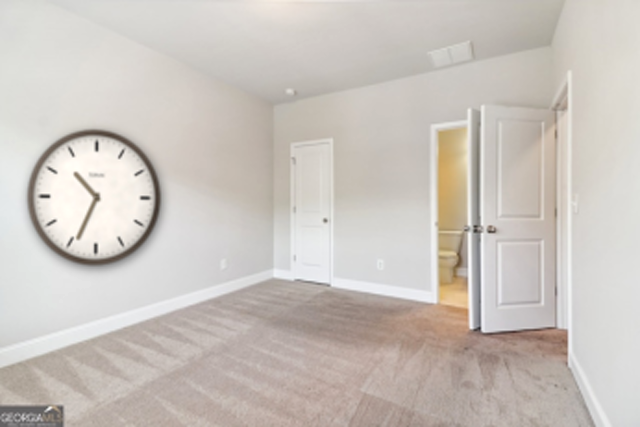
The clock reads 10,34
